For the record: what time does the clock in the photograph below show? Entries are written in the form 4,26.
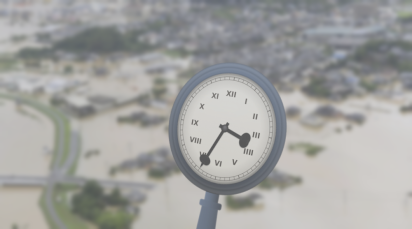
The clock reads 3,34
